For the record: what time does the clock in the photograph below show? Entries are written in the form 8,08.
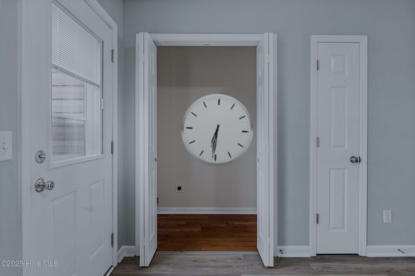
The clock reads 6,31
